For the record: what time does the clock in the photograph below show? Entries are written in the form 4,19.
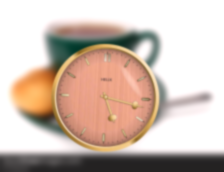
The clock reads 5,17
